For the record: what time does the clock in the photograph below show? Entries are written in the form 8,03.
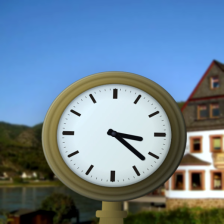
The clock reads 3,22
